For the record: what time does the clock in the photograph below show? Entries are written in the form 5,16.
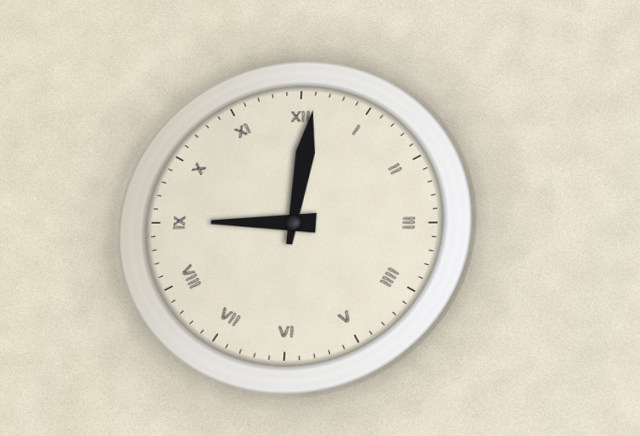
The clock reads 9,01
